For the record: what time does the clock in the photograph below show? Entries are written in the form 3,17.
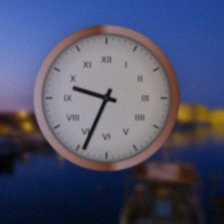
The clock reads 9,34
